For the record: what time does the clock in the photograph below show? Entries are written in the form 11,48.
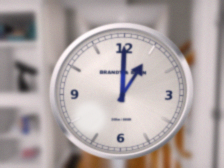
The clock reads 1,00
